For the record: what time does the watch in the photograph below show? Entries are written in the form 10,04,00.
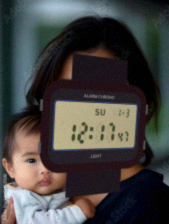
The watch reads 12,17,47
